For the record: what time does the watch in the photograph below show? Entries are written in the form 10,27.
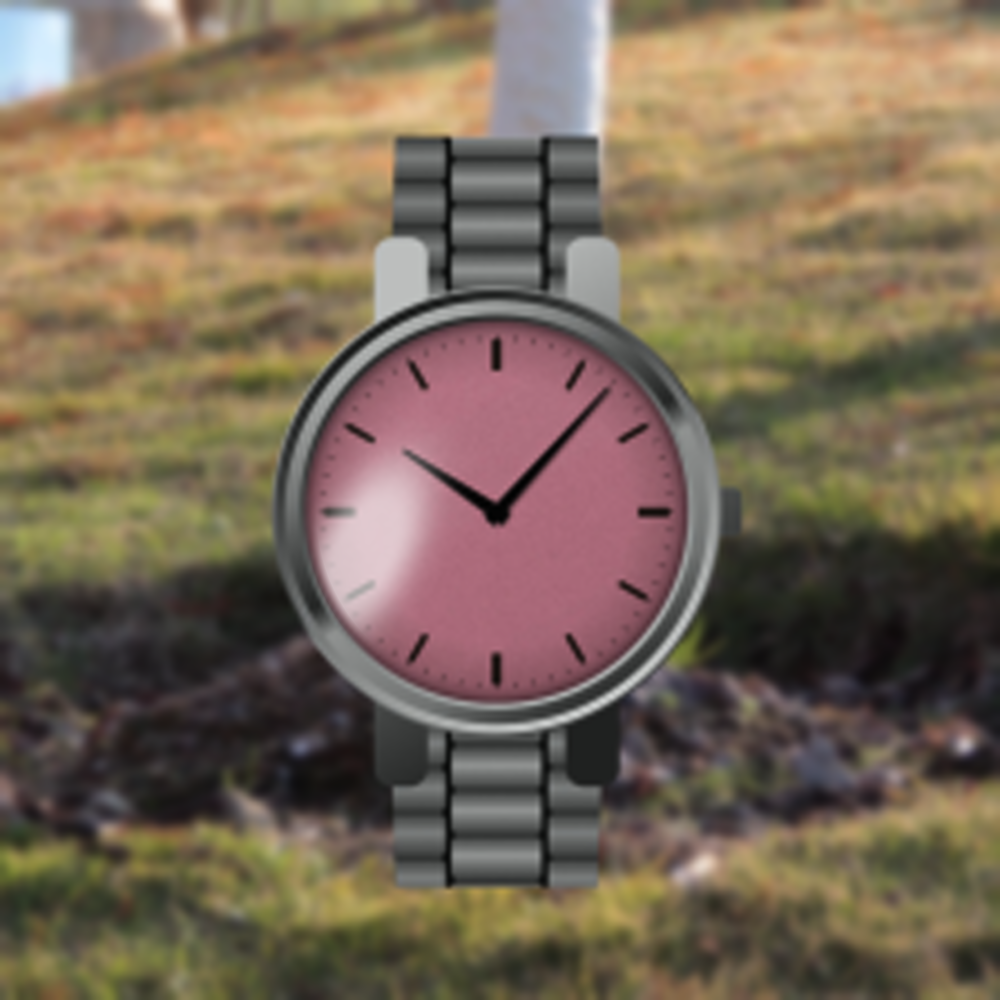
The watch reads 10,07
